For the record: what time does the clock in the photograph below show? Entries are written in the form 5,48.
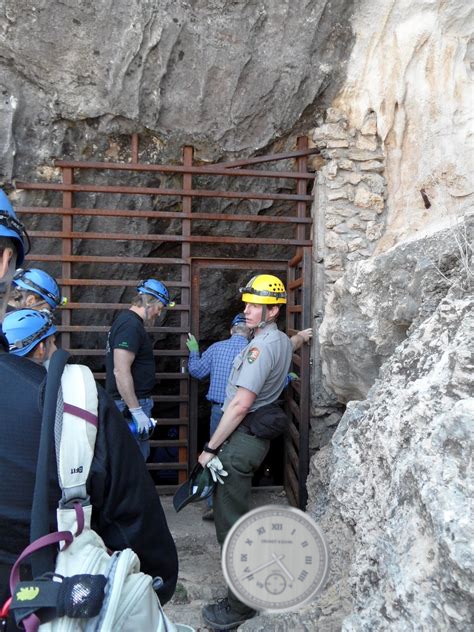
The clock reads 4,40
